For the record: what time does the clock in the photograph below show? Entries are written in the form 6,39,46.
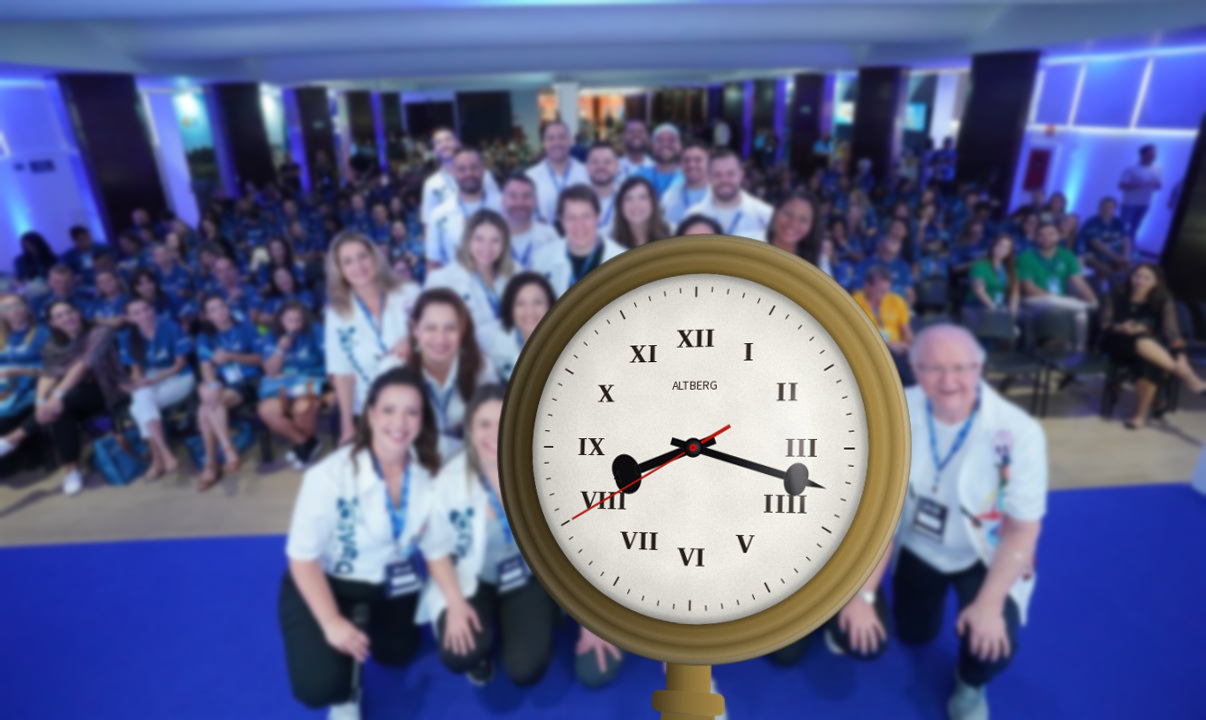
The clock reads 8,17,40
